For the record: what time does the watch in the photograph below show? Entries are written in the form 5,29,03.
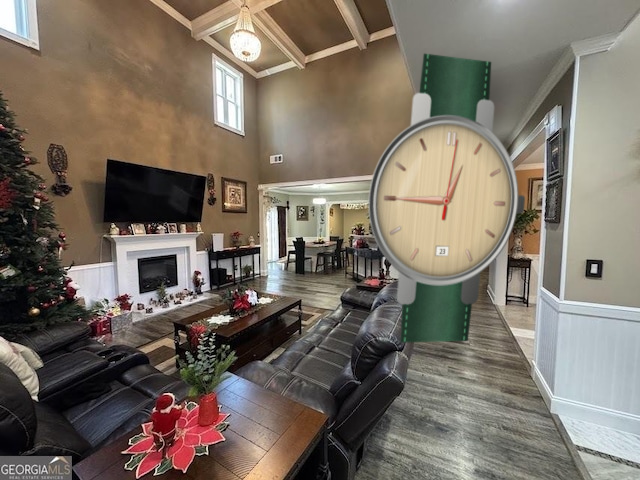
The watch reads 12,45,01
